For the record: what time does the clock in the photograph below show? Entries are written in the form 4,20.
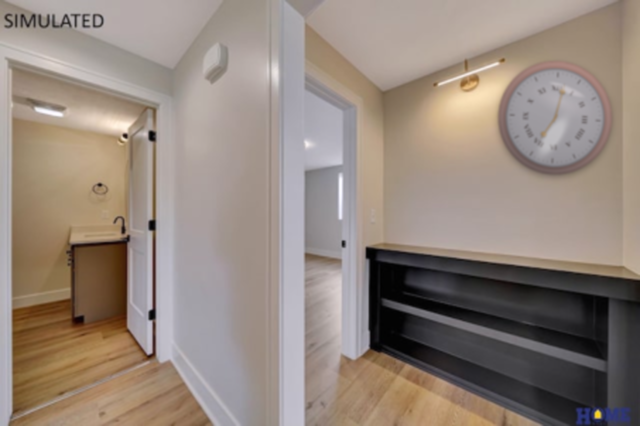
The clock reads 7,02
